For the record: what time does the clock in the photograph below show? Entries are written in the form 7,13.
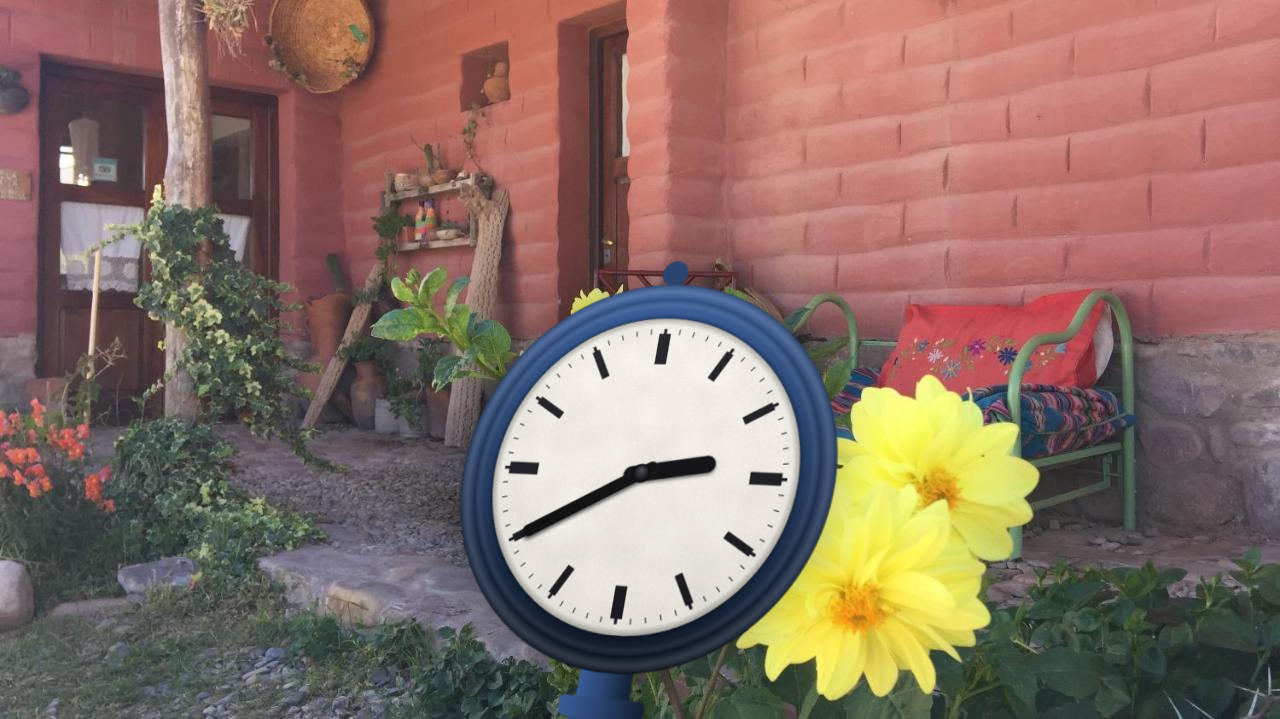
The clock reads 2,40
